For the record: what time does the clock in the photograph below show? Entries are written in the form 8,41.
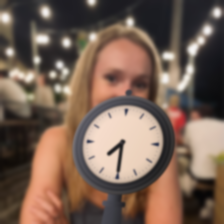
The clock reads 7,30
